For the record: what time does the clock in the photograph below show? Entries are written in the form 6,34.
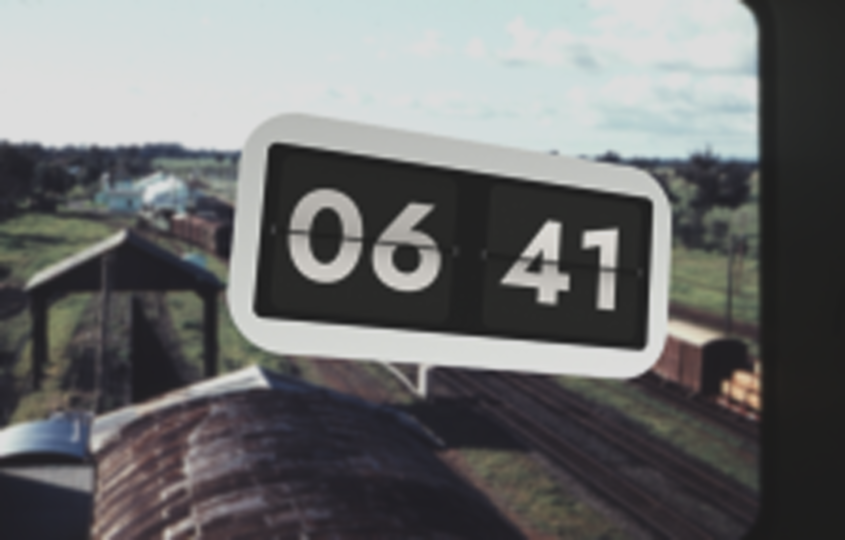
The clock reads 6,41
